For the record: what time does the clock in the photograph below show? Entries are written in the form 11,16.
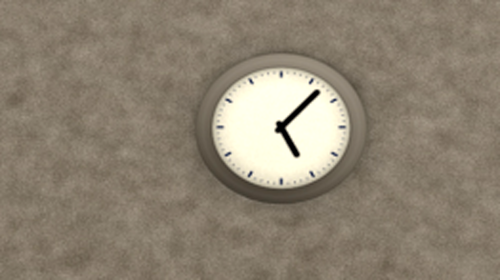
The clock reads 5,07
